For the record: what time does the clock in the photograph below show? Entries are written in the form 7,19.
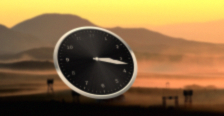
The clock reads 3,17
